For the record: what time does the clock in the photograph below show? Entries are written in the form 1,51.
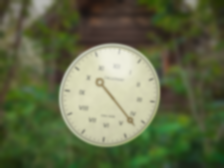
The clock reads 10,22
